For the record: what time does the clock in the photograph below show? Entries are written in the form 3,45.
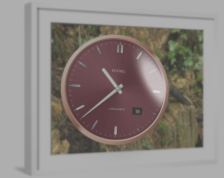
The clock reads 10,38
